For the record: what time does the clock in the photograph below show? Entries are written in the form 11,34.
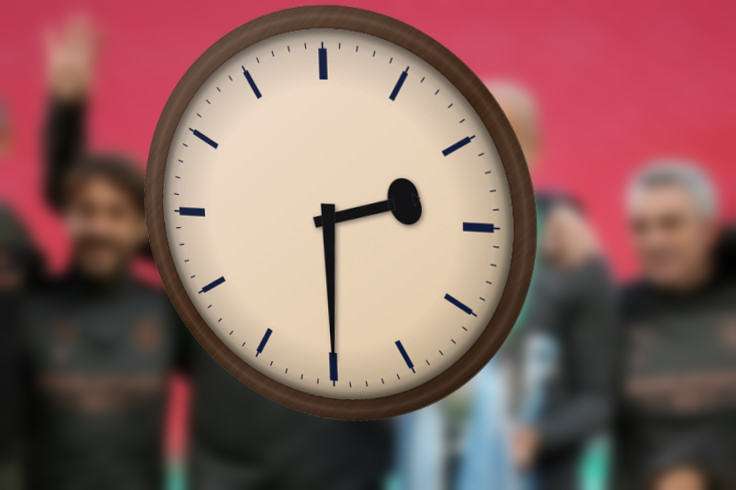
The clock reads 2,30
